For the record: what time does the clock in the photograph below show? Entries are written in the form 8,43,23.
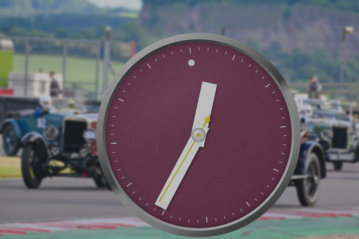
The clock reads 12,35,36
